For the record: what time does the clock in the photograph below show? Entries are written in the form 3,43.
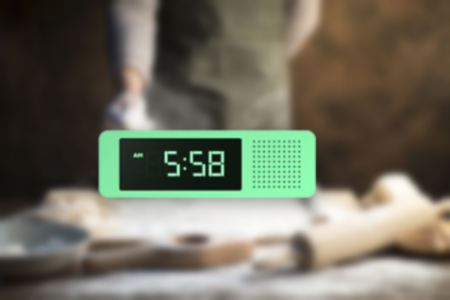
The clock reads 5,58
